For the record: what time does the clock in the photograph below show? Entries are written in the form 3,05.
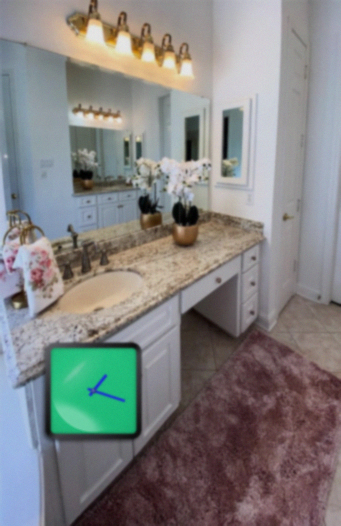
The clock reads 1,18
